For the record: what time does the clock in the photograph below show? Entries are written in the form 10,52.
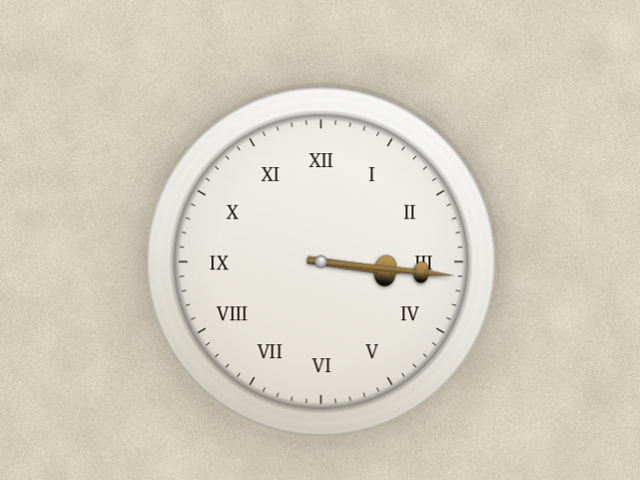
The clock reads 3,16
